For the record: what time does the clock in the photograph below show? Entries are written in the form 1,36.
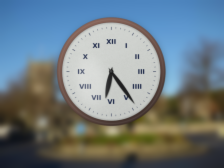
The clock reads 6,24
